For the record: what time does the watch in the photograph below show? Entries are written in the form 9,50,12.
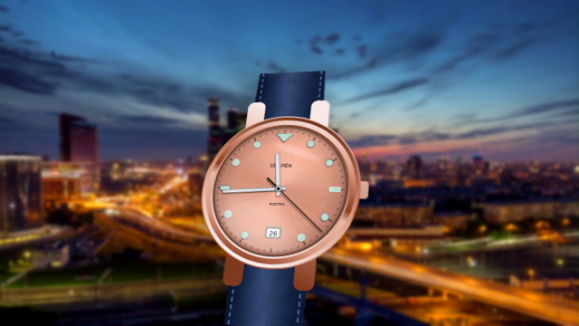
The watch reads 11,44,22
